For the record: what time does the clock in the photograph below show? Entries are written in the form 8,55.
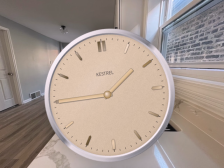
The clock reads 1,45
